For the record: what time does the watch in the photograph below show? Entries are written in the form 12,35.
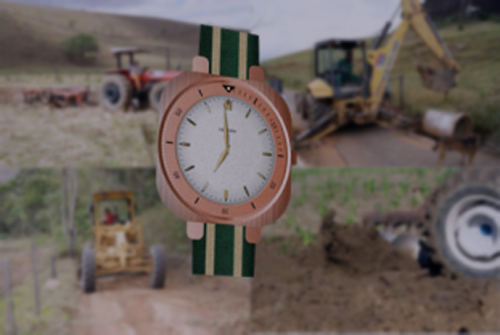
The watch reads 6,59
